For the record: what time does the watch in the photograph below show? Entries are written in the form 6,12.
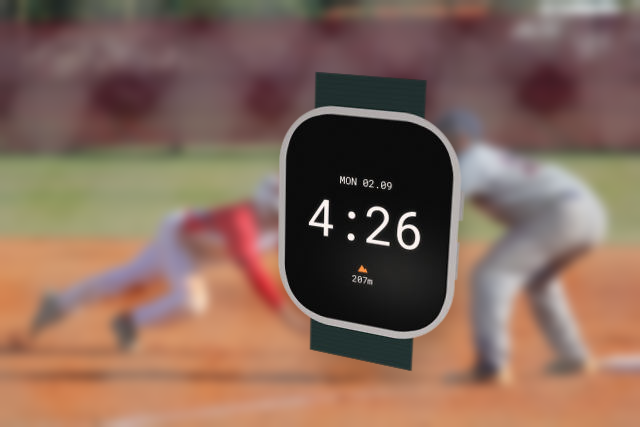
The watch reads 4,26
